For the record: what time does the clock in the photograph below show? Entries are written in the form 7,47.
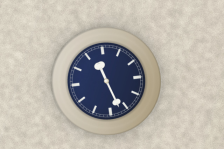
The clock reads 11,27
